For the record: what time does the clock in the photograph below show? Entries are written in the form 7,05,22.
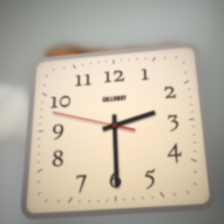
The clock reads 2,29,48
